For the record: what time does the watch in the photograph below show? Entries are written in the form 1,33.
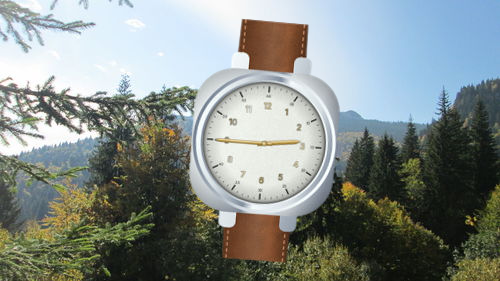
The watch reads 2,45
